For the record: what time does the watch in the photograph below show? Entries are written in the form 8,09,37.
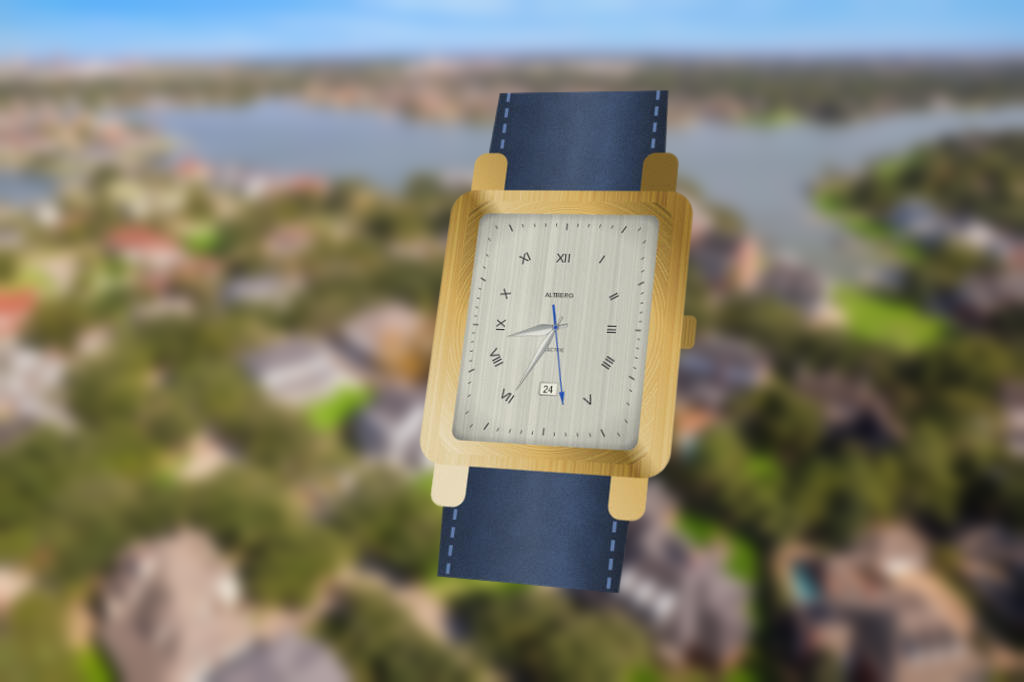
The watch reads 8,34,28
